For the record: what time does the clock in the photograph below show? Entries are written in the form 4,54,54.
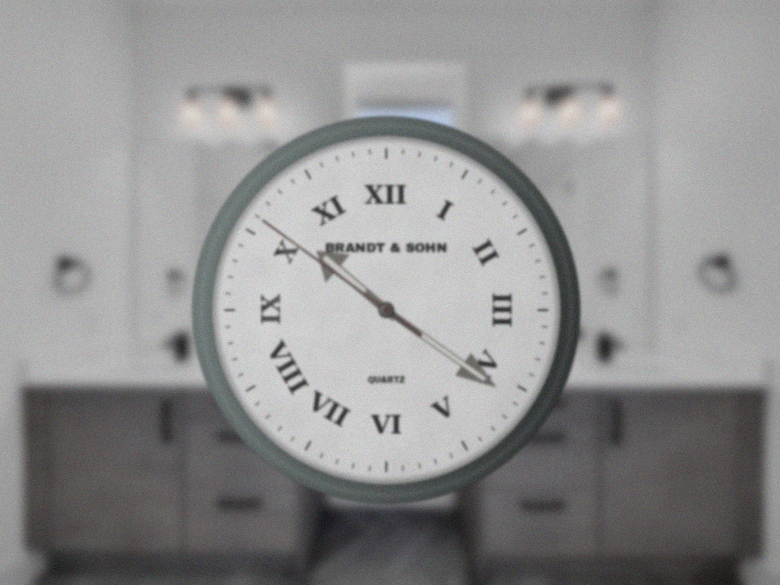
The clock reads 10,20,51
